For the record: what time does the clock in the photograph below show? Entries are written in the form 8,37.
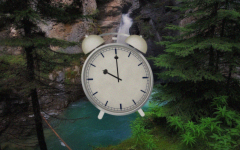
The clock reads 10,00
